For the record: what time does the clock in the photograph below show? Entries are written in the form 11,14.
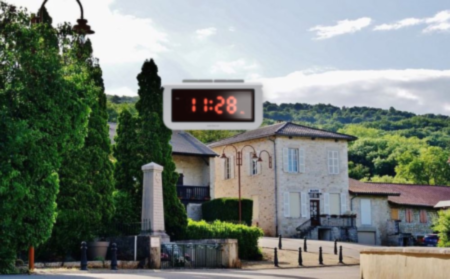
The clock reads 11,28
